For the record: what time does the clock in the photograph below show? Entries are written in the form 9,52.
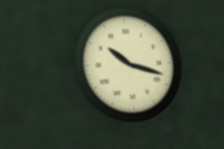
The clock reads 10,18
